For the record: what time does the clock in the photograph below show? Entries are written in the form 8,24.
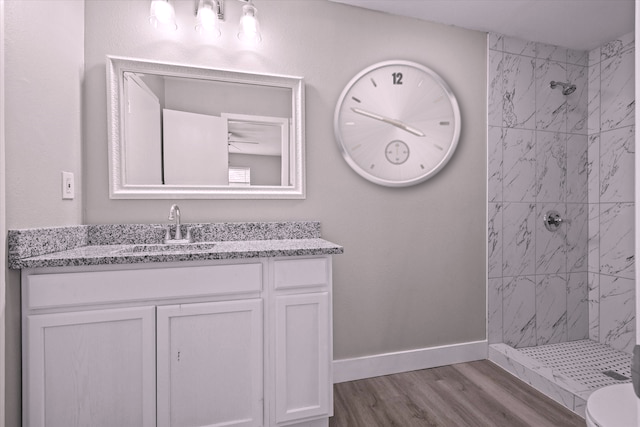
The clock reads 3,48
